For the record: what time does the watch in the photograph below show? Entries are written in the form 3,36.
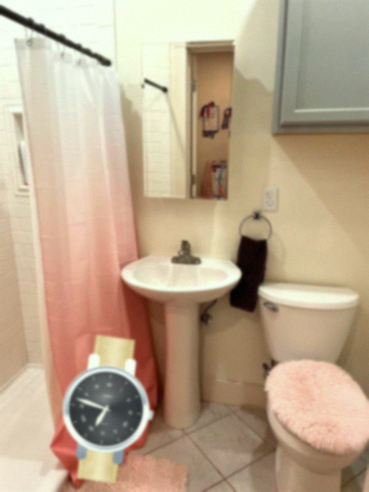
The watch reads 6,47
